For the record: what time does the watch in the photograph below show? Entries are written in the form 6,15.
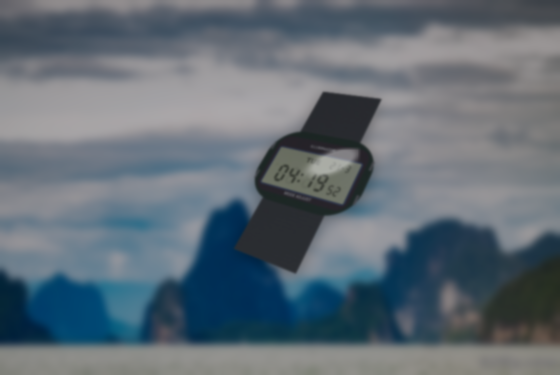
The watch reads 4,19
